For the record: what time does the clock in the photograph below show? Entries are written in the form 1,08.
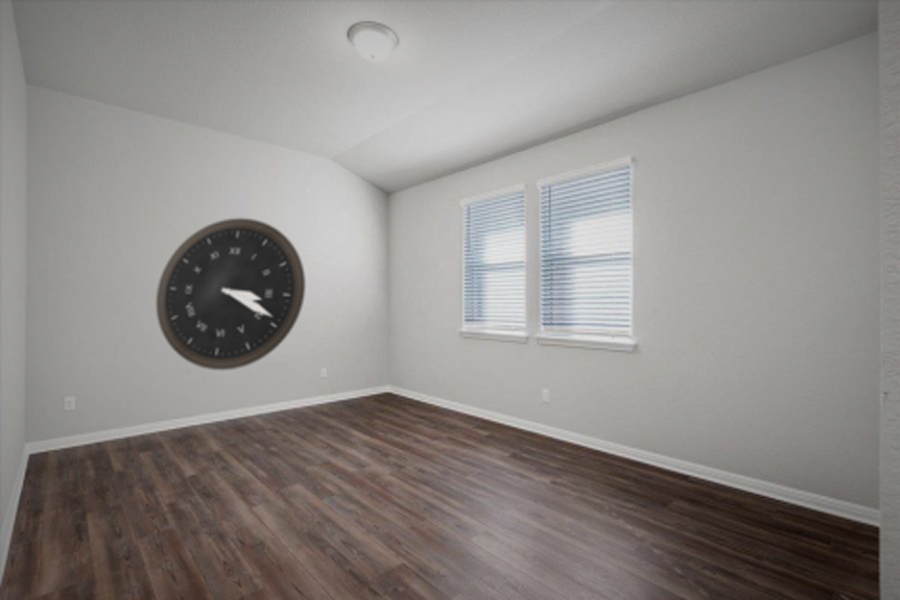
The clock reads 3,19
